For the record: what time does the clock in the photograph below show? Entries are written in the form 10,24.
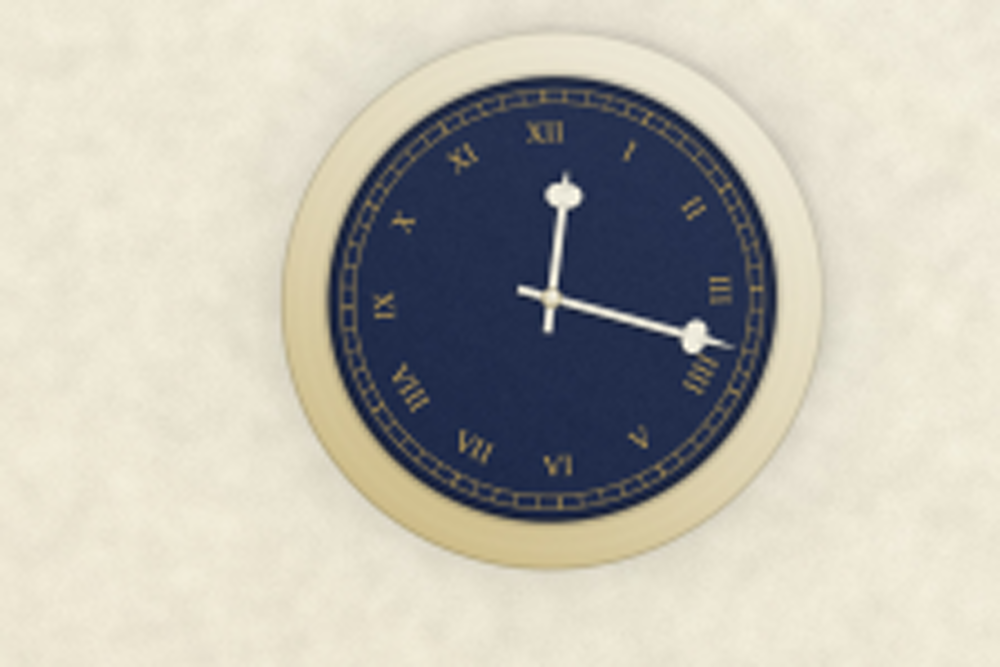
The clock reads 12,18
